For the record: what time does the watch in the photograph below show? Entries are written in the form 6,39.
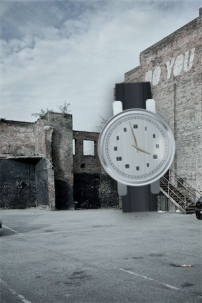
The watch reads 3,58
